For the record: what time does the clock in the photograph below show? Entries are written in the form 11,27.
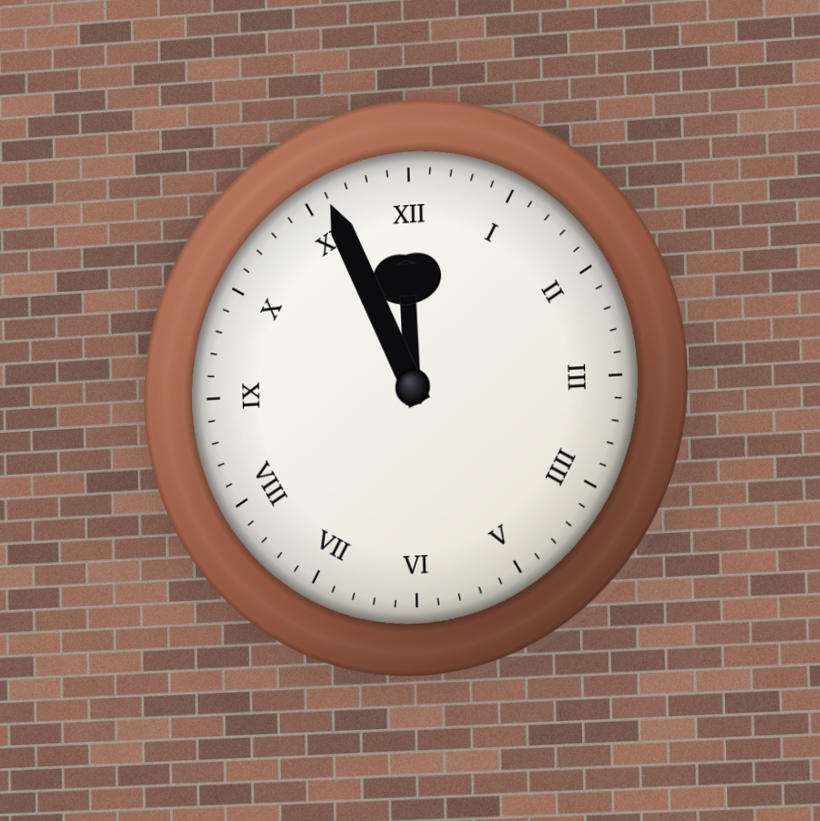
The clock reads 11,56
